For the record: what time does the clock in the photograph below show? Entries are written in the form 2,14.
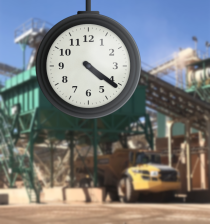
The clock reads 4,21
